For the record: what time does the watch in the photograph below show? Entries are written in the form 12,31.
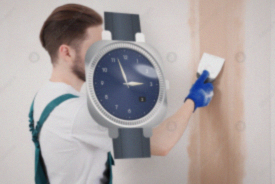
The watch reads 2,57
